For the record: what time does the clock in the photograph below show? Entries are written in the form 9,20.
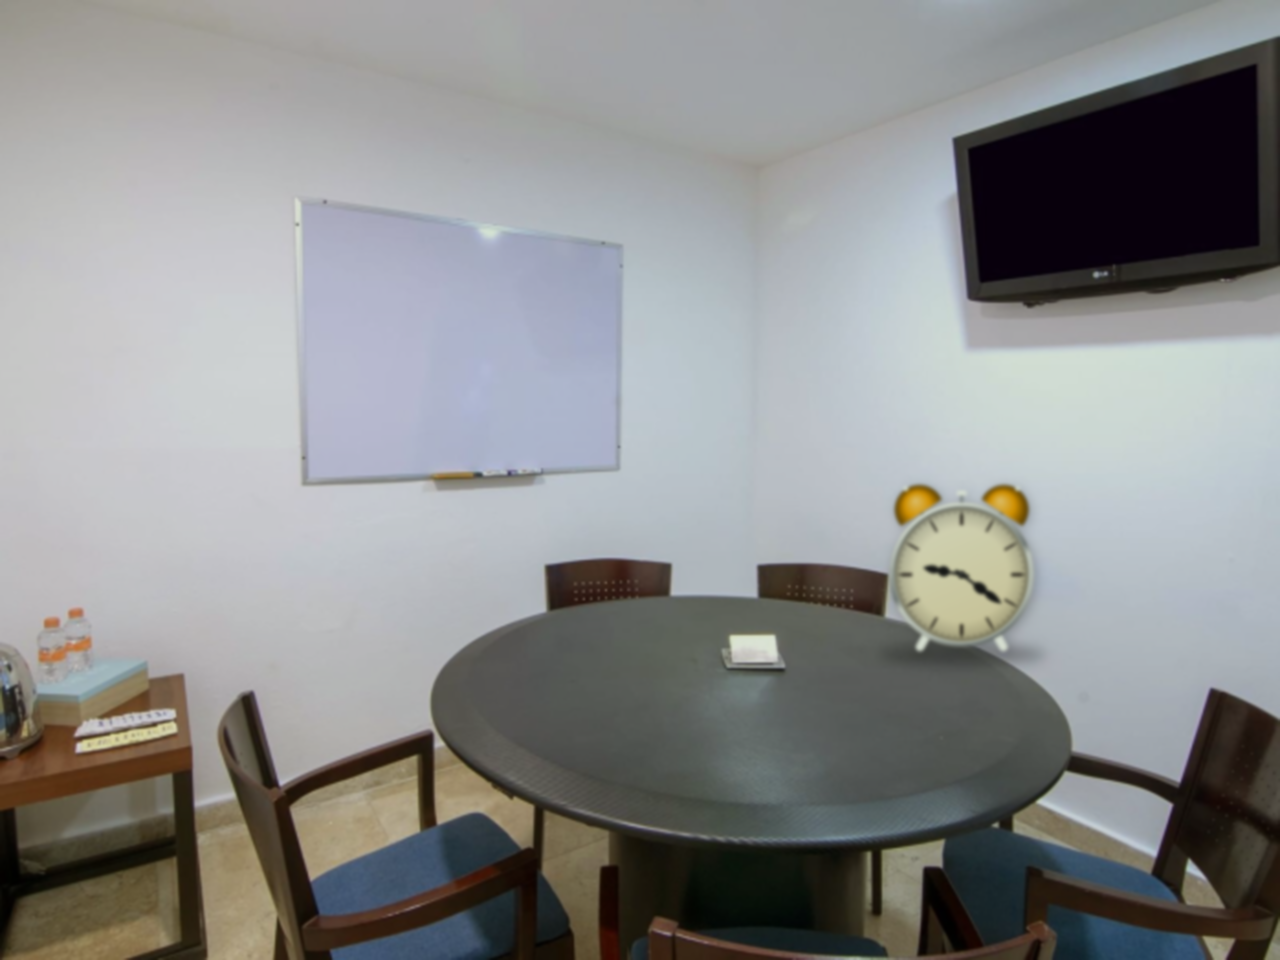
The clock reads 9,21
